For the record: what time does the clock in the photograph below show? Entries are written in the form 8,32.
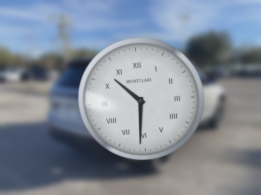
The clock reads 10,31
